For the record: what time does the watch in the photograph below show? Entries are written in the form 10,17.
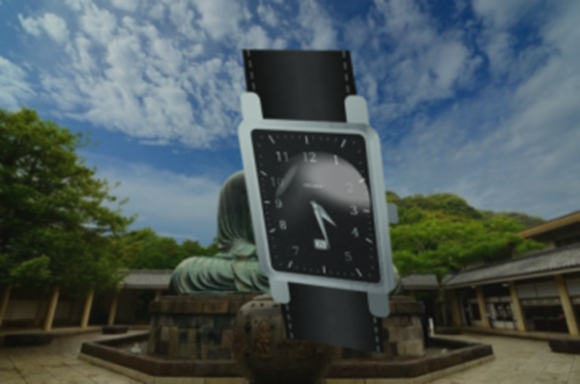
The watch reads 4,28
